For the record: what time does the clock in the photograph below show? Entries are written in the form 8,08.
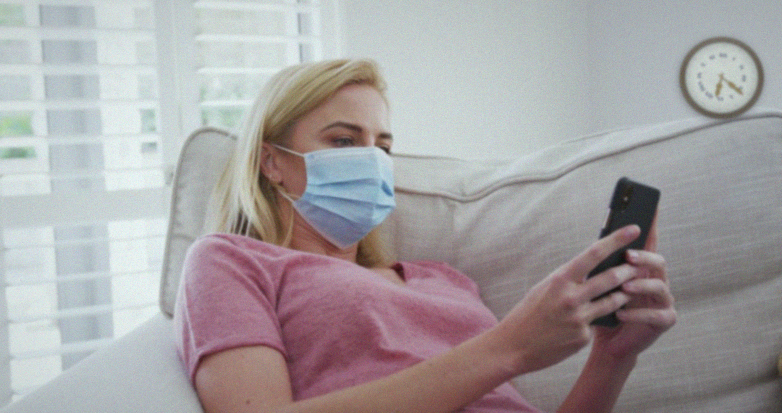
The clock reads 6,21
